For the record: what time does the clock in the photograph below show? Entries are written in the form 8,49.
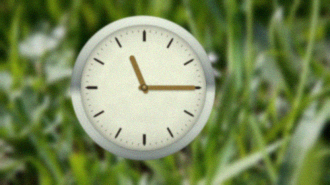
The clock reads 11,15
